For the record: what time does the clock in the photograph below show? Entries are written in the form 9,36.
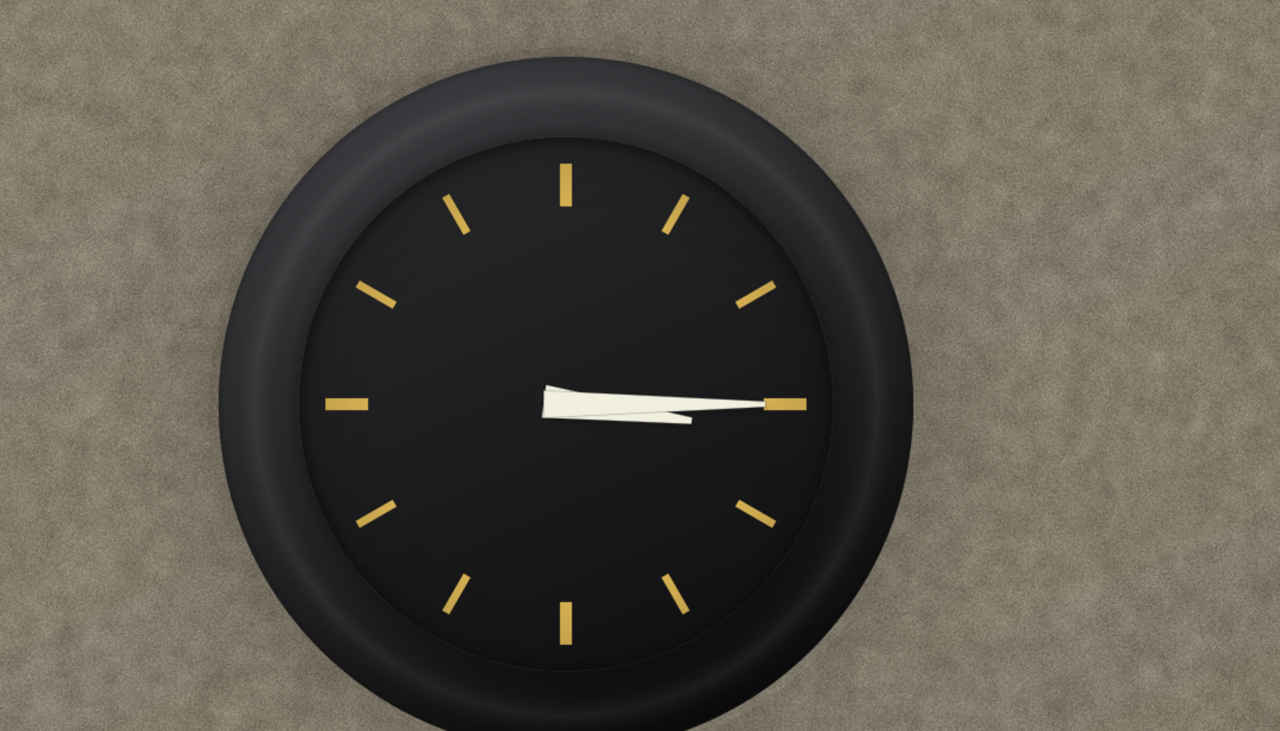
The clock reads 3,15
